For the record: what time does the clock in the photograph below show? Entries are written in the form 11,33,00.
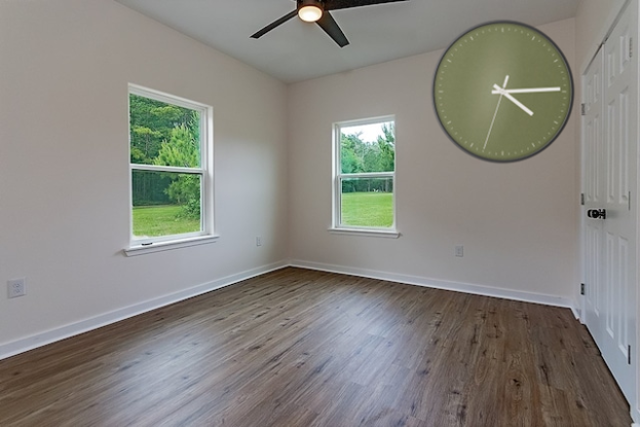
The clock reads 4,14,33
